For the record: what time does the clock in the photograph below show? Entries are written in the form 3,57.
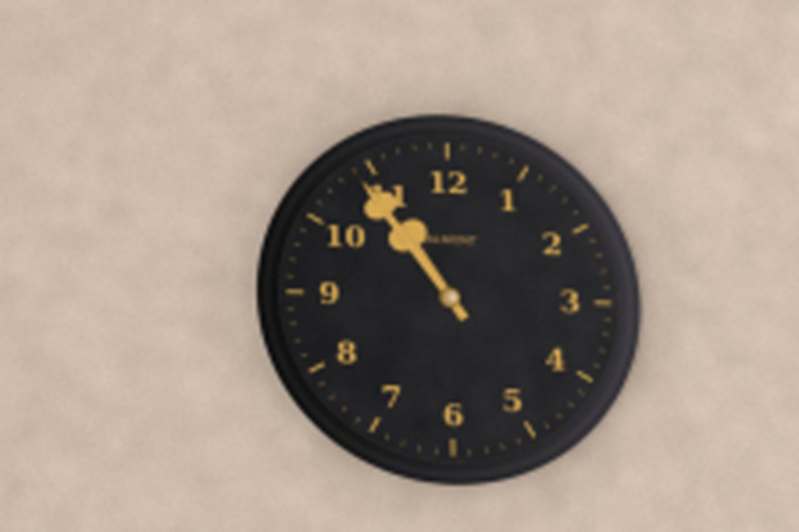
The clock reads 10,54
